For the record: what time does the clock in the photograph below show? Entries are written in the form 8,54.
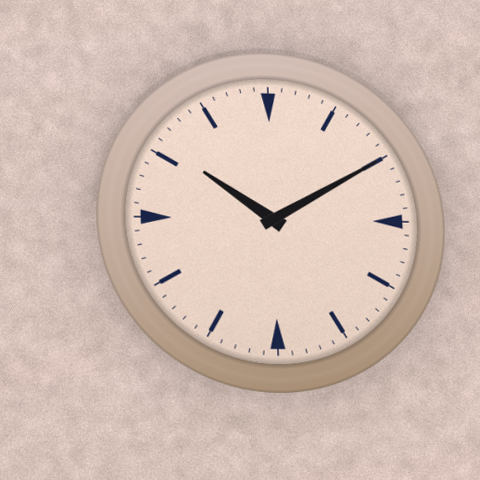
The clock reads 10,10
